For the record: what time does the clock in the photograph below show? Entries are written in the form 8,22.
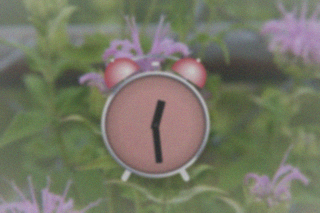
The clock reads 12,29
